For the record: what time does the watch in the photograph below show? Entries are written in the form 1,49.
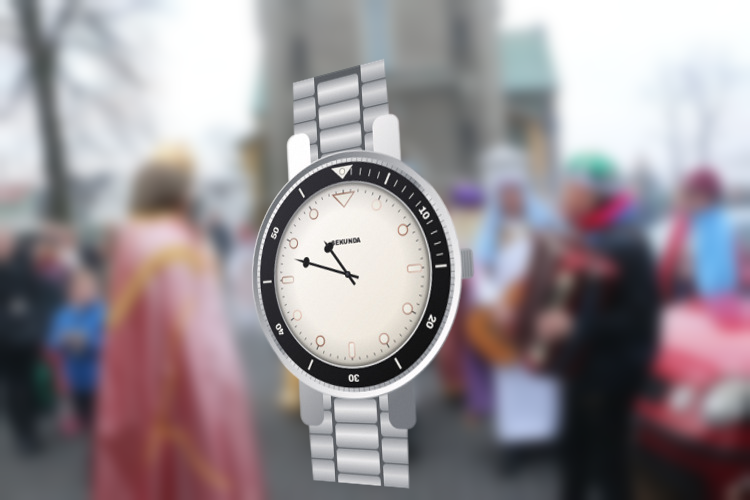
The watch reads 10,48
